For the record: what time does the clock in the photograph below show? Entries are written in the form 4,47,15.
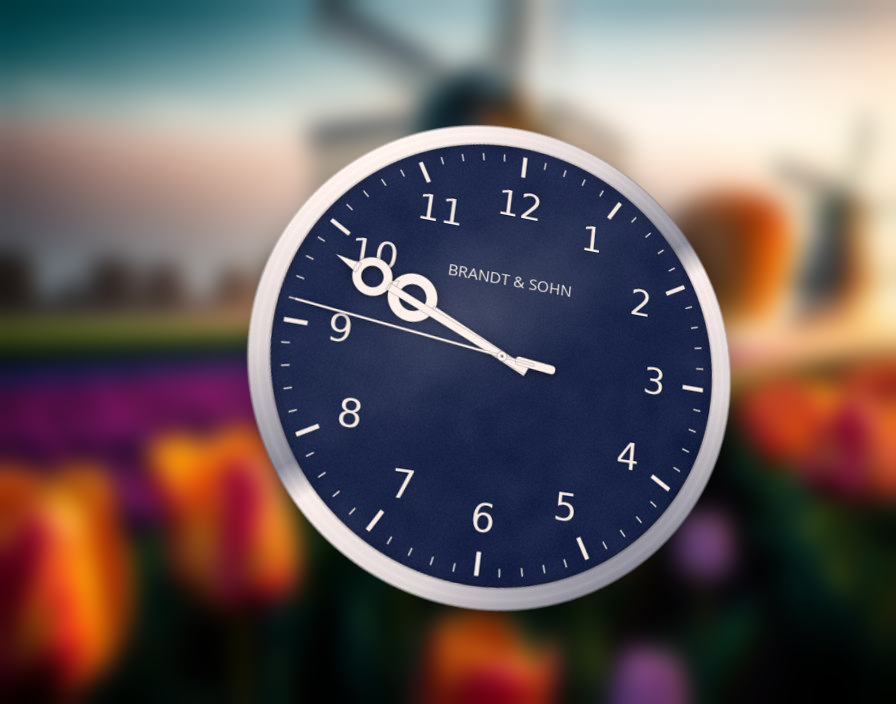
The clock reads 9,48,46
